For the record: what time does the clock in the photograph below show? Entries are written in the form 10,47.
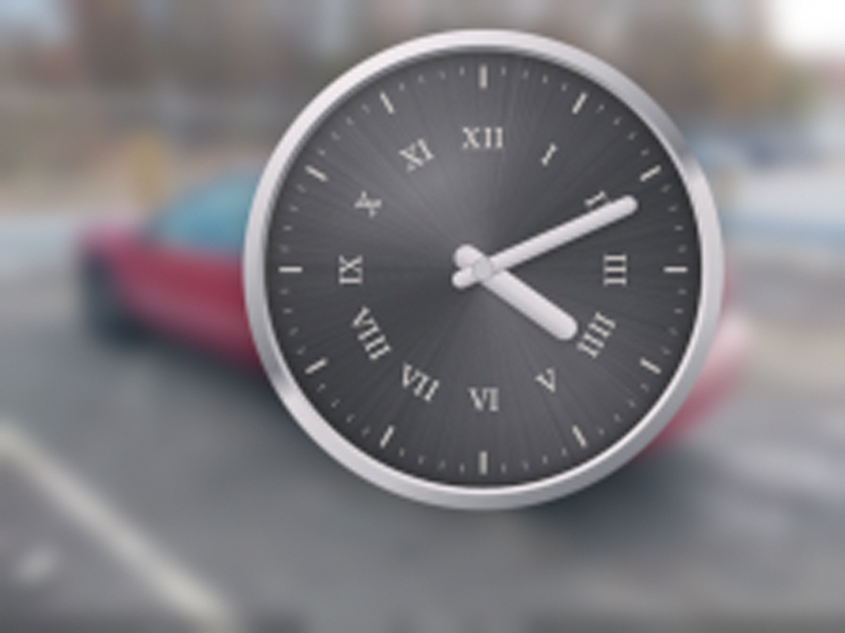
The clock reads 4,11
